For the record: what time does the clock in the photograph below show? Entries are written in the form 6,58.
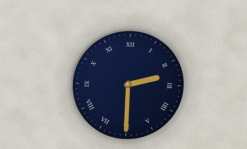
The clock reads 2,30
